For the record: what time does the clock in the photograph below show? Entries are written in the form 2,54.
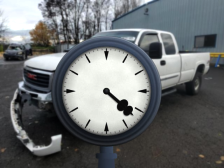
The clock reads 4,22
